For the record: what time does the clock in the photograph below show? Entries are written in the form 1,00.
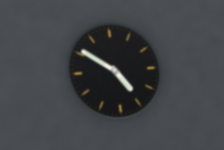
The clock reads 4,51
